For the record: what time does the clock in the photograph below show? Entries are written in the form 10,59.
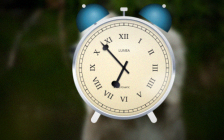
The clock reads 6,53
